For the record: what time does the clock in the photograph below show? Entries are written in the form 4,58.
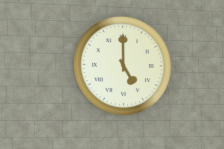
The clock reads 5,00
